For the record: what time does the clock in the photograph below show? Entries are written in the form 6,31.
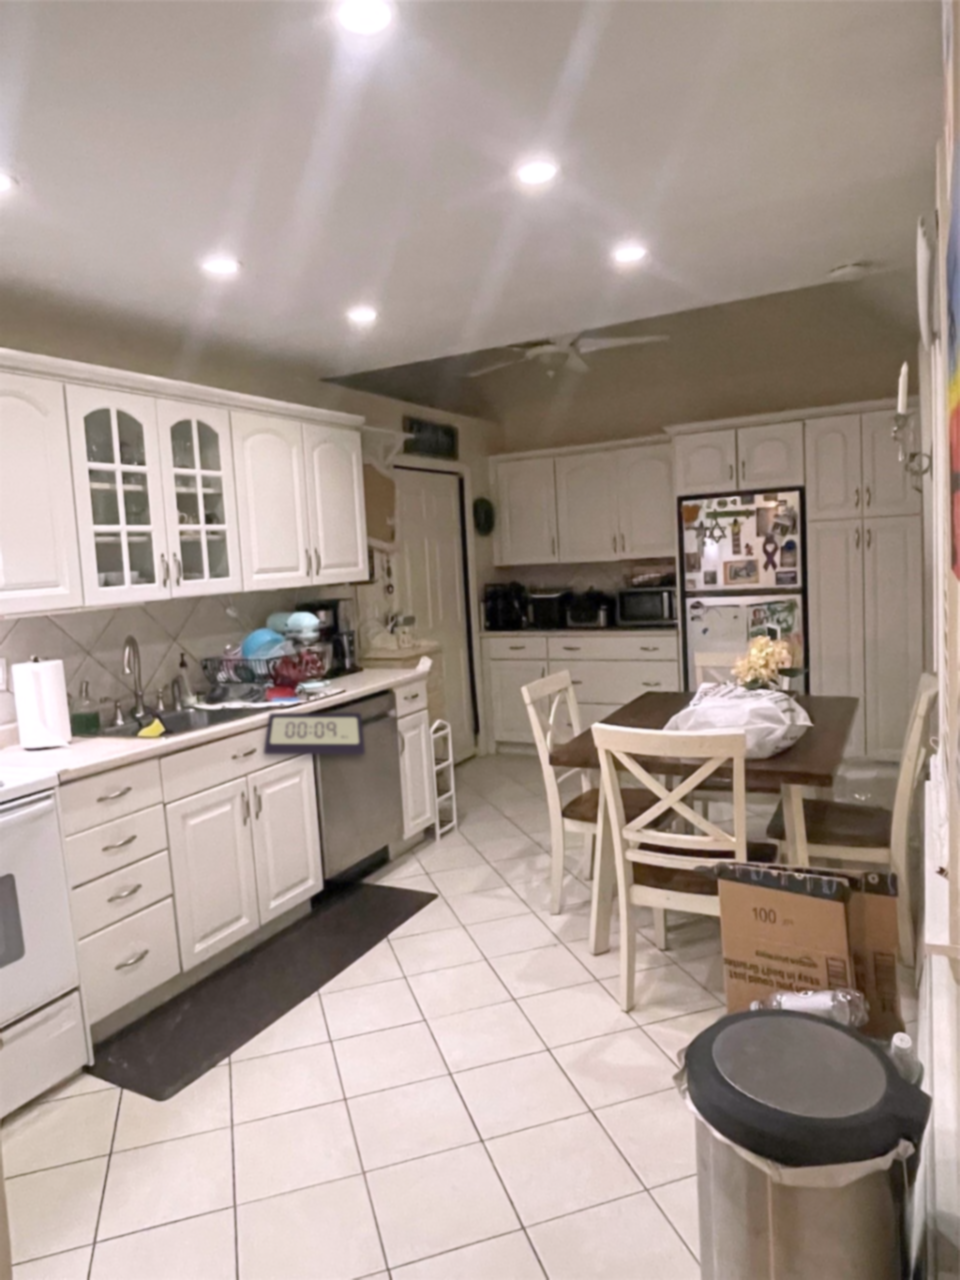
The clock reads 0,09
